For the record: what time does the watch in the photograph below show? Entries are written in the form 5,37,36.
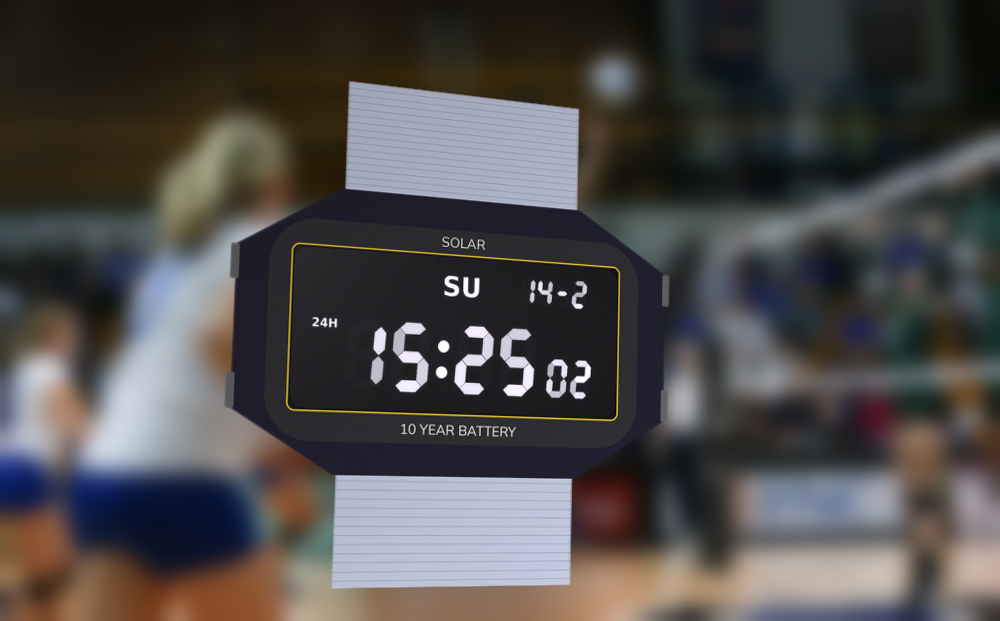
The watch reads 15,25,02
